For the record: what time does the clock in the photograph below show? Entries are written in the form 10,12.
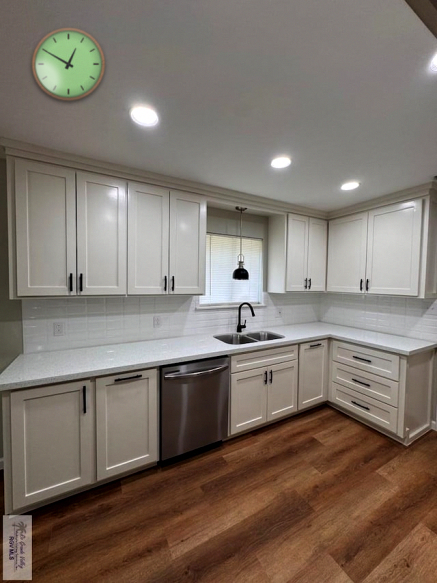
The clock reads 12,50
